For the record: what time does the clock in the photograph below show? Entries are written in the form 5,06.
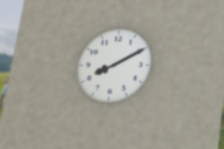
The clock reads 8,10
